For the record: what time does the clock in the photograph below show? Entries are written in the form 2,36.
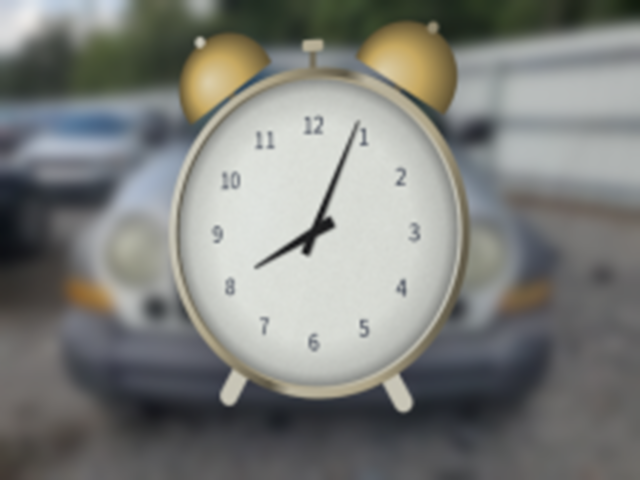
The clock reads 8,04
